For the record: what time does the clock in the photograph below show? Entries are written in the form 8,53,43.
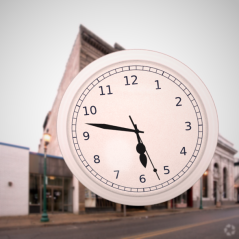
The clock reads 5,47,27
